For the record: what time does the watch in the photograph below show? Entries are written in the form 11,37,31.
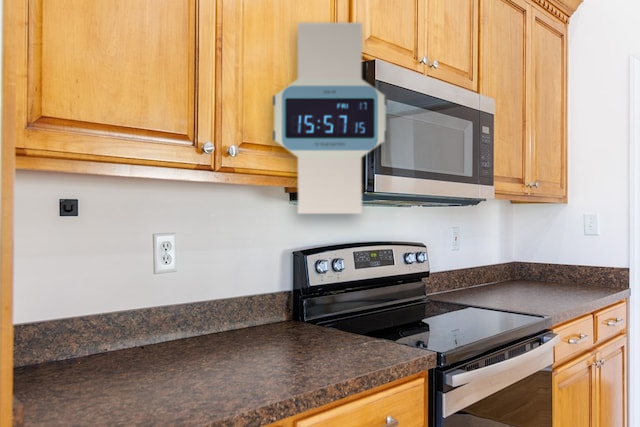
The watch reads 15,57,15
